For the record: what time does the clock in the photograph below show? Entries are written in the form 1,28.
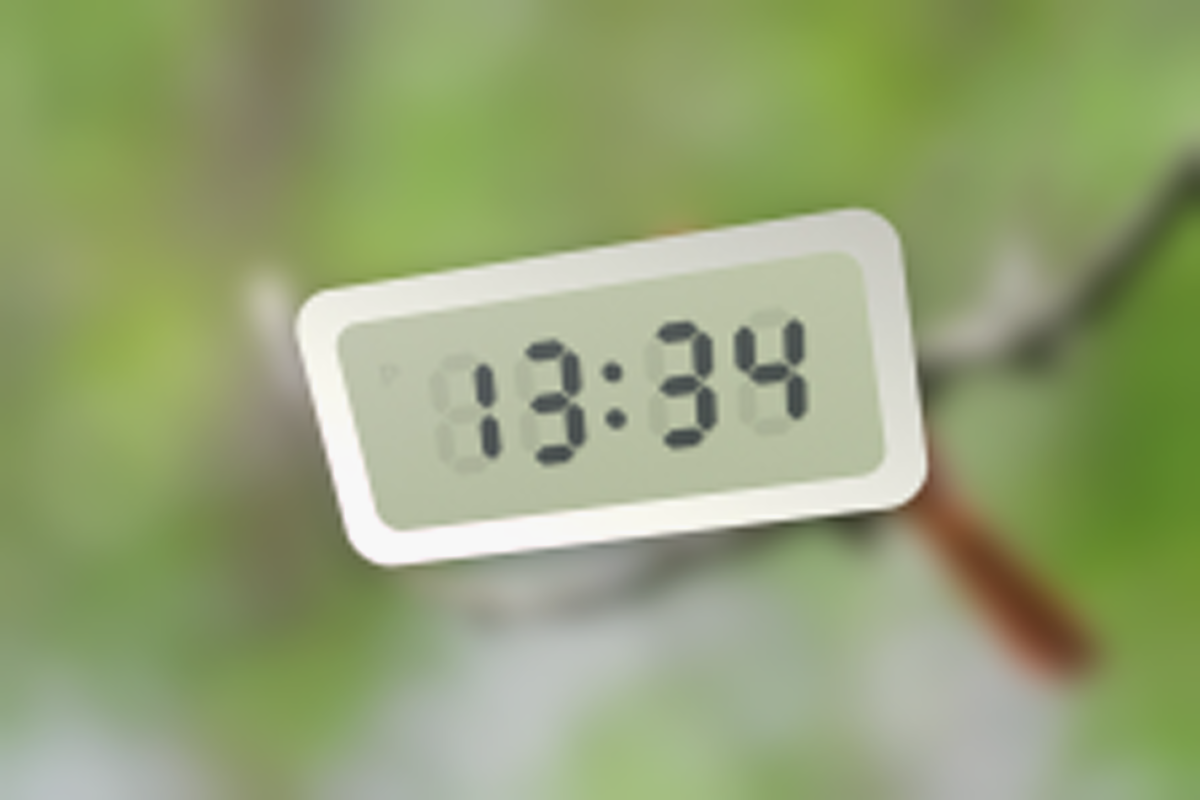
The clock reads 13,34
